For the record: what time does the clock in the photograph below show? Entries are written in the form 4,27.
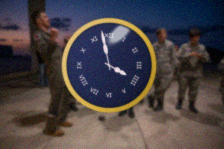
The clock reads 3,58
